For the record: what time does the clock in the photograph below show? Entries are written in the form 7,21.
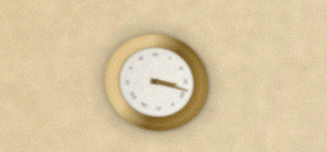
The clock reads 3,18
